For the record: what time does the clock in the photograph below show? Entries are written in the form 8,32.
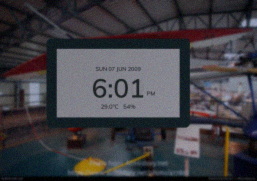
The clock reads 6,01
